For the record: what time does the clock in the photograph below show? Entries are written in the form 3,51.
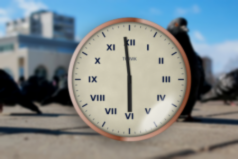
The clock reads 5,59
